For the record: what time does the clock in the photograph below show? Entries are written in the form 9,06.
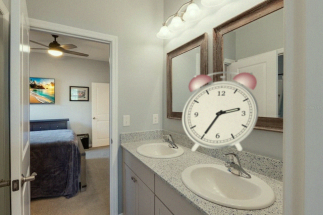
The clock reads 2,35
